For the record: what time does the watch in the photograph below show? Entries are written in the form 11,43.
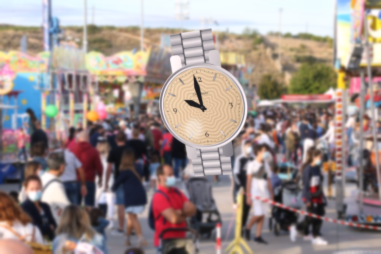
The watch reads 9,59
